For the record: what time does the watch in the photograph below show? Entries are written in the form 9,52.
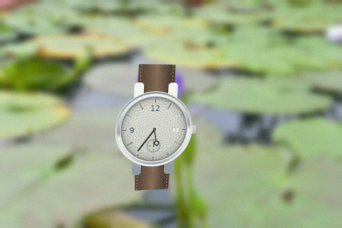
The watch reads 5,36
